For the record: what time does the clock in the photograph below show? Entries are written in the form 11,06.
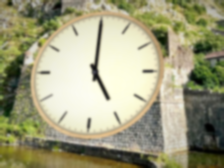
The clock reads 5,00
